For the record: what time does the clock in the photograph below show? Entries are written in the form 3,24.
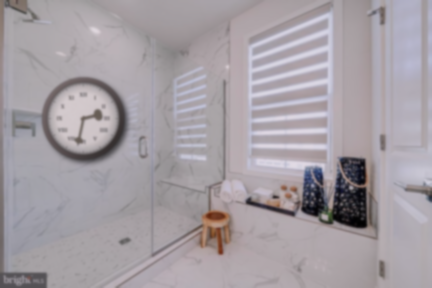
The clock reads 2,32
